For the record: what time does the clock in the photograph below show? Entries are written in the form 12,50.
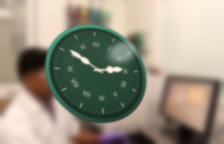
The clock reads 2,51
